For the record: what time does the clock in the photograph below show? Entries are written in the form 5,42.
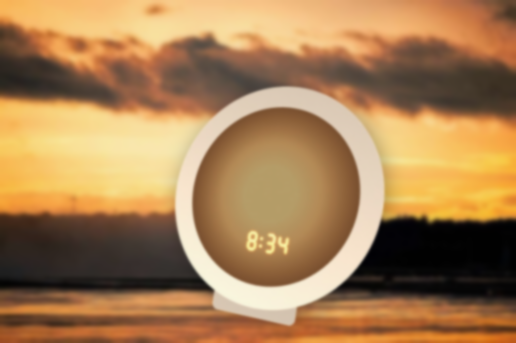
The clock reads 8,34
